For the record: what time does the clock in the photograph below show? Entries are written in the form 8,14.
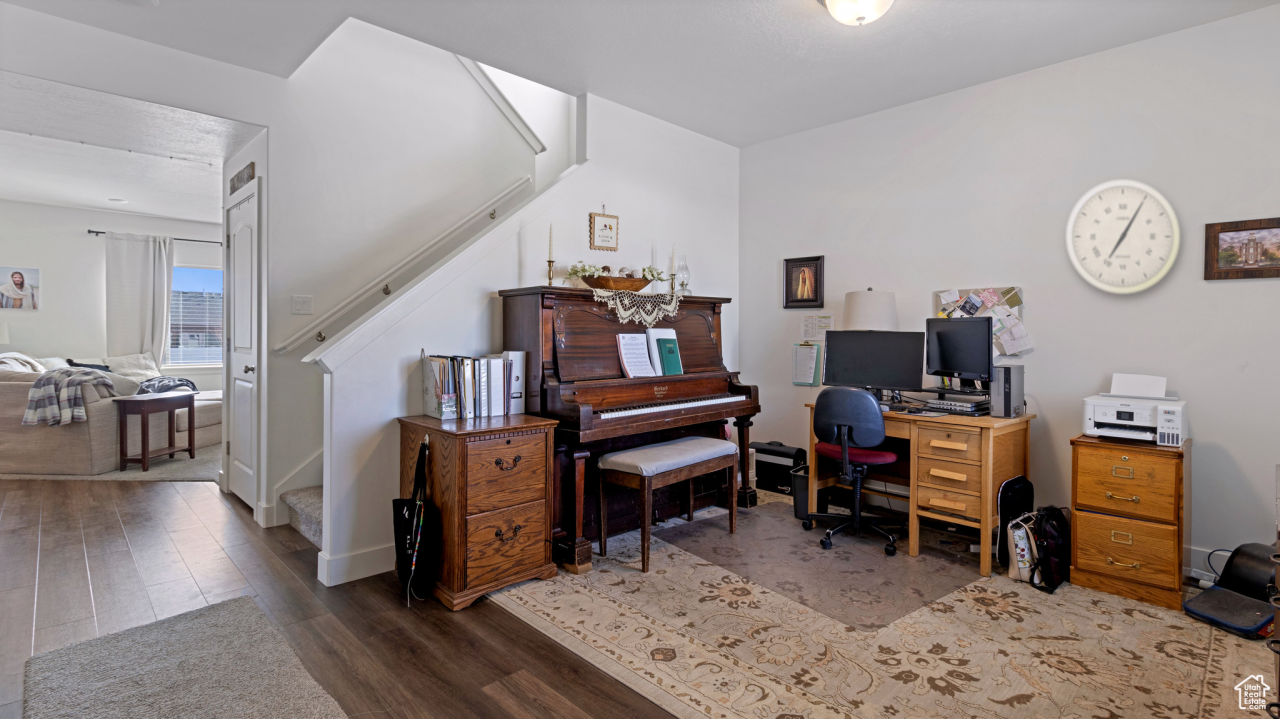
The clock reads 7,05
